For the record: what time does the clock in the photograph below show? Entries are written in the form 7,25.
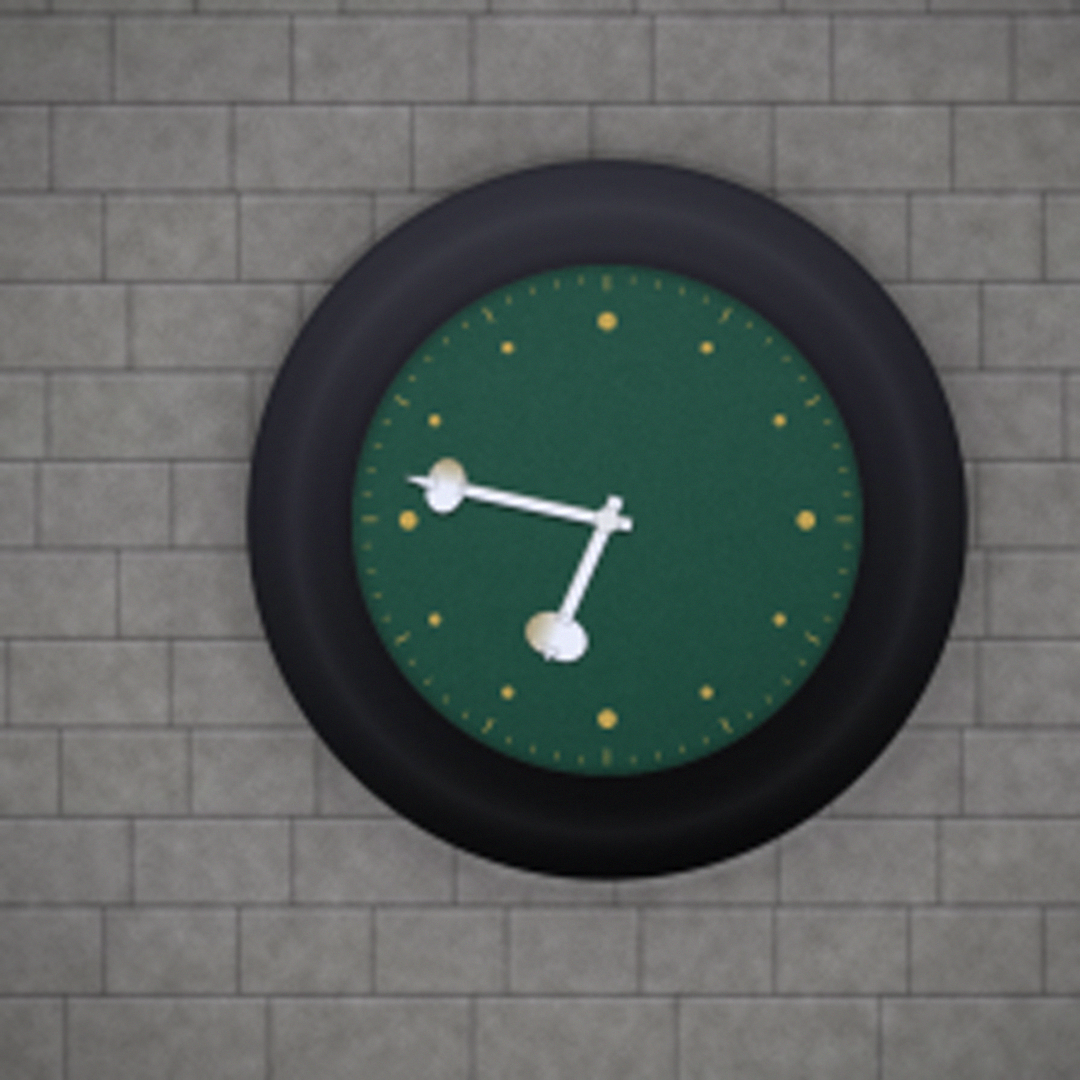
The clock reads 6,47
